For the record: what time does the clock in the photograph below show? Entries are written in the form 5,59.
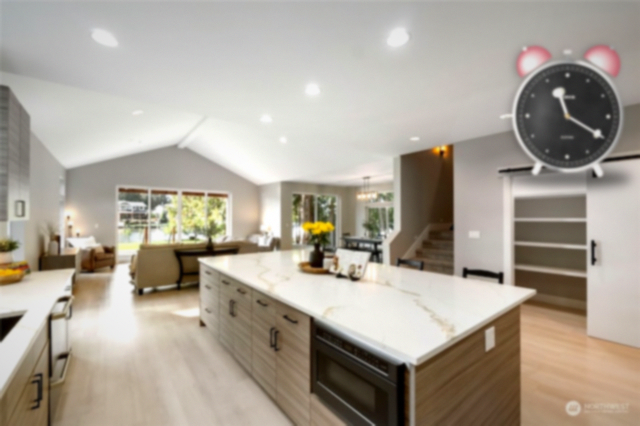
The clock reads 11,20
